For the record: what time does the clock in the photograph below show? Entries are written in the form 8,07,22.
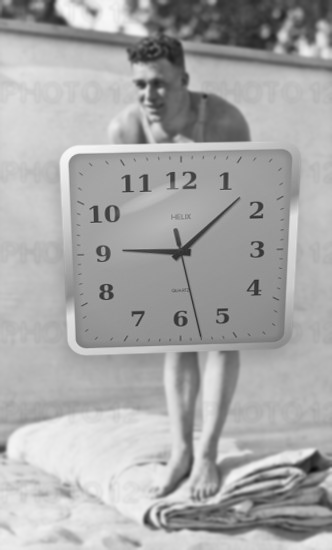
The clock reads 9,07,28
